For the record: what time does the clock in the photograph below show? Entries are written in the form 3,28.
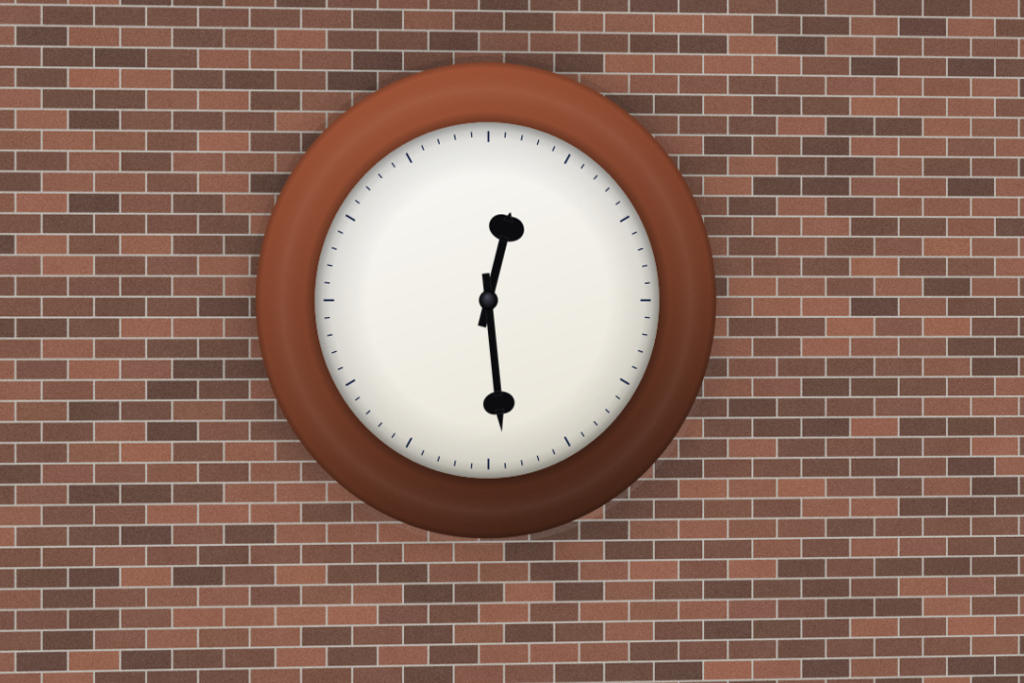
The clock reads 12,29
